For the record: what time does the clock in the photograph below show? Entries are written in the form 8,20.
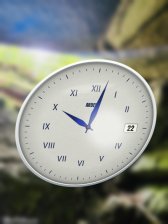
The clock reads 10,02
